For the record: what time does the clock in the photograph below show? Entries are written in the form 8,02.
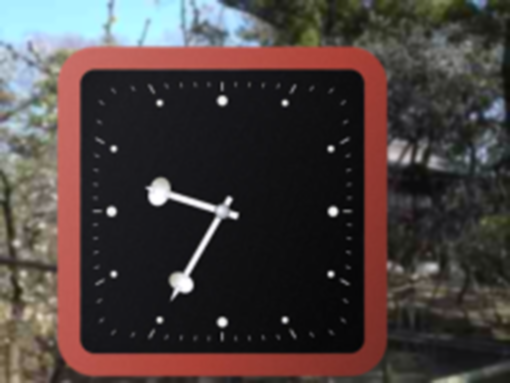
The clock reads 9,35
